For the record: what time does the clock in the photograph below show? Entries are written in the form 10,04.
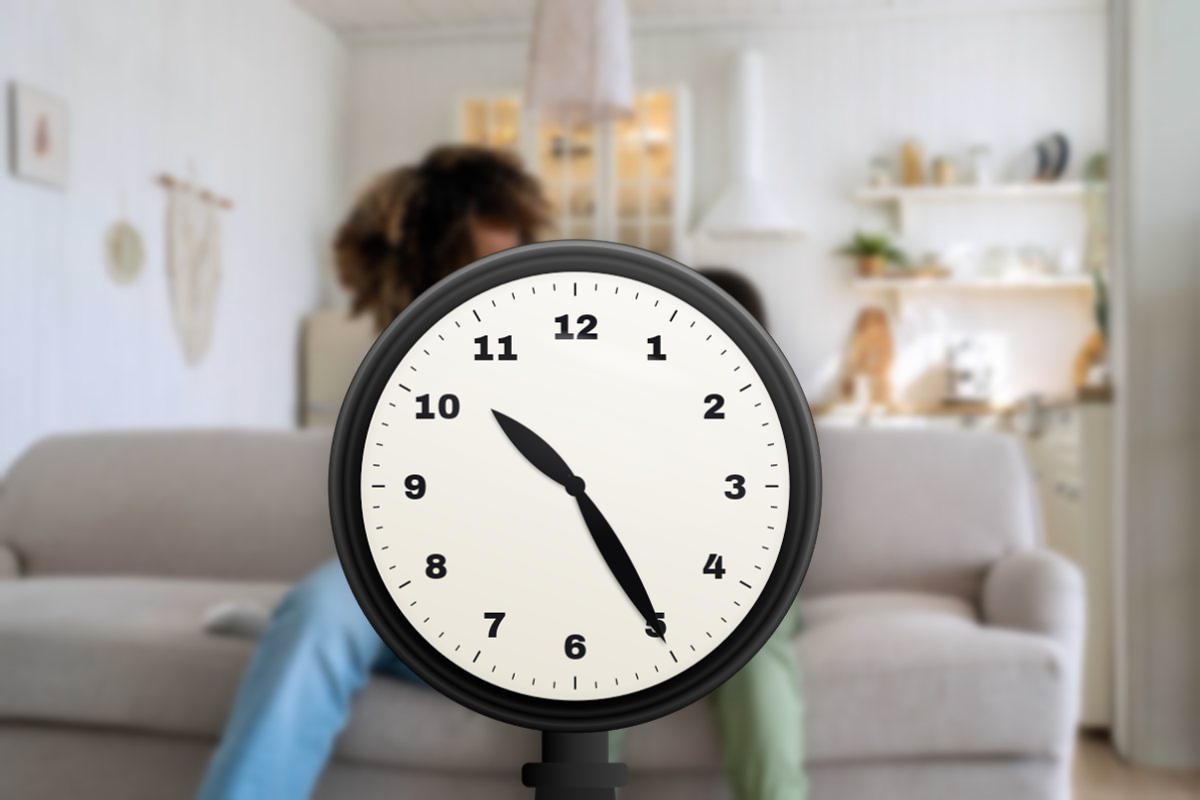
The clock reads 10,25
